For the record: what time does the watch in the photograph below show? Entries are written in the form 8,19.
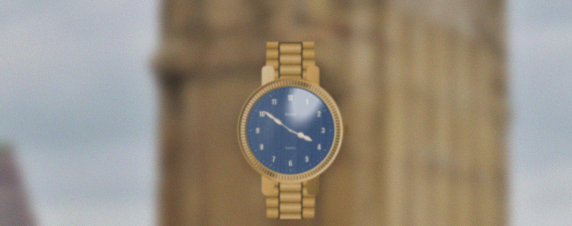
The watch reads 3,51
